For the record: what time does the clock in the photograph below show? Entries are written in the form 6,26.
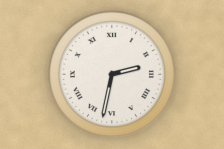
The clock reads 2,32
